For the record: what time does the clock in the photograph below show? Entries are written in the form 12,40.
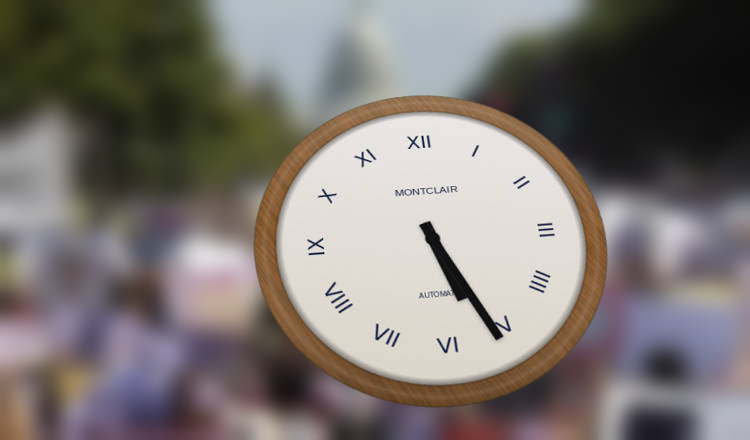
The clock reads 5,26
